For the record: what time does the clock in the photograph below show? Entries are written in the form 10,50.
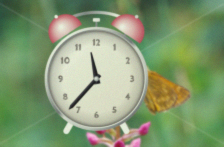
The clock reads 11,37
